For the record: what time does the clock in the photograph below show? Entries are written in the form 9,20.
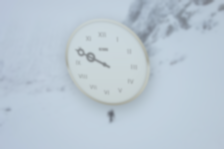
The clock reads 9,49
